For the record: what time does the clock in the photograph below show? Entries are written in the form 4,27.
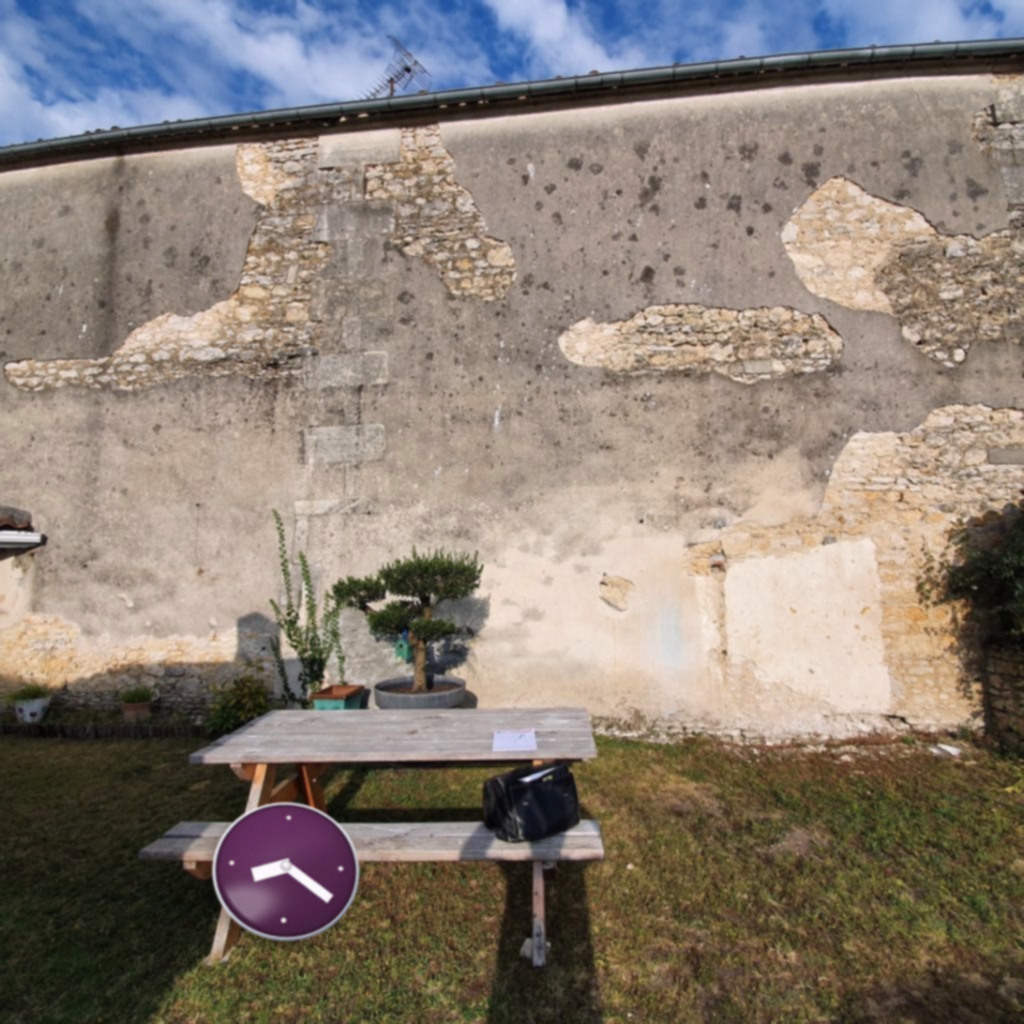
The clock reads 8,21
